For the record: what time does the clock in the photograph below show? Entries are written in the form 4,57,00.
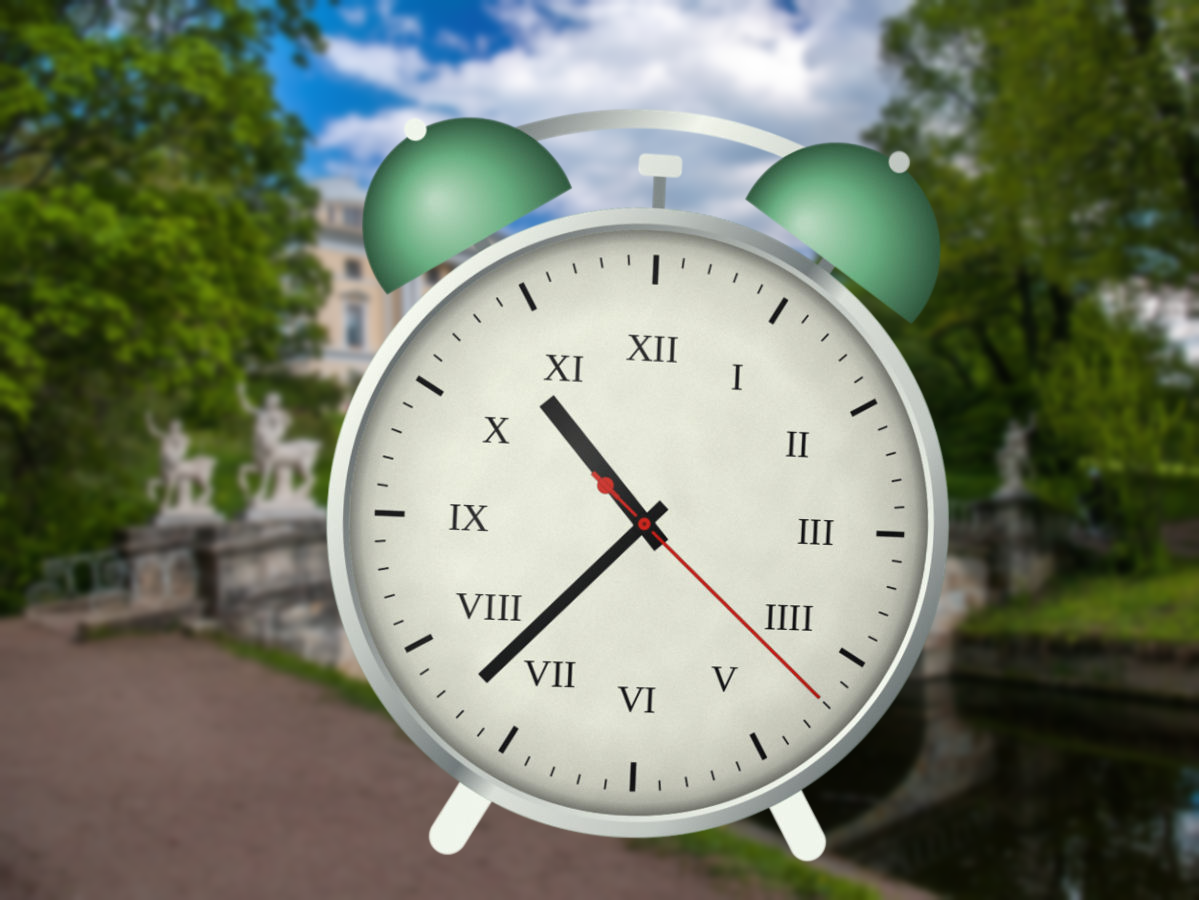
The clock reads 10,37,22
